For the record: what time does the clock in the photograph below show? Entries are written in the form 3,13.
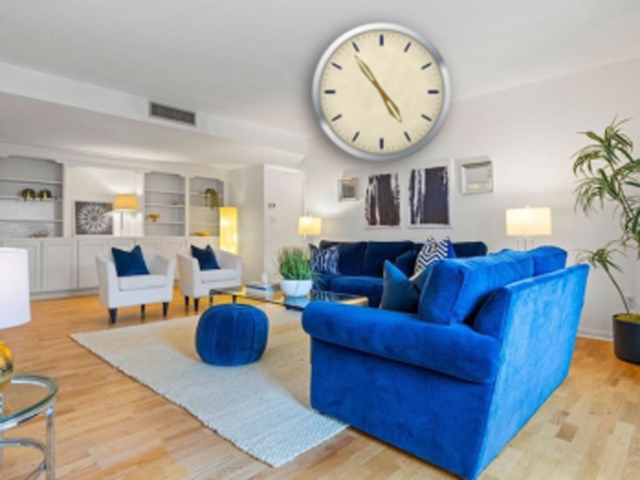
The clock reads 4,54
